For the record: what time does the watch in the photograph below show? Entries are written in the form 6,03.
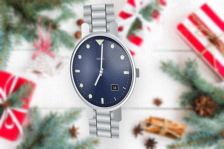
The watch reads 7,01
